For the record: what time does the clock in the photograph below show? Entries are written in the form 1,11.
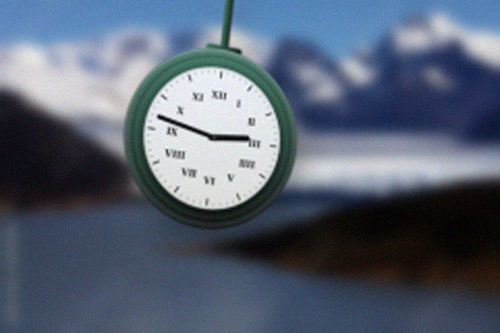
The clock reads 2,47
